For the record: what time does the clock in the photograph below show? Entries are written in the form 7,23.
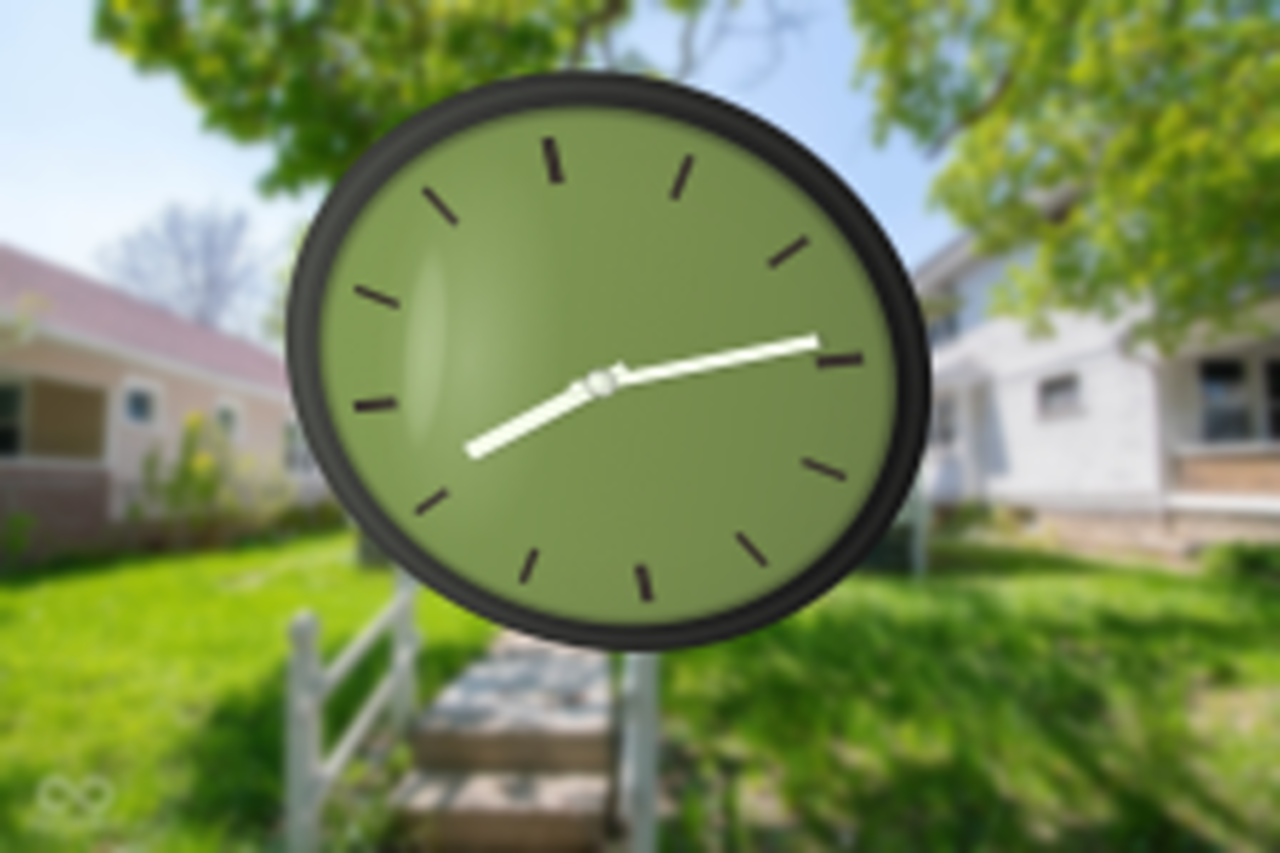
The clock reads 8,14
